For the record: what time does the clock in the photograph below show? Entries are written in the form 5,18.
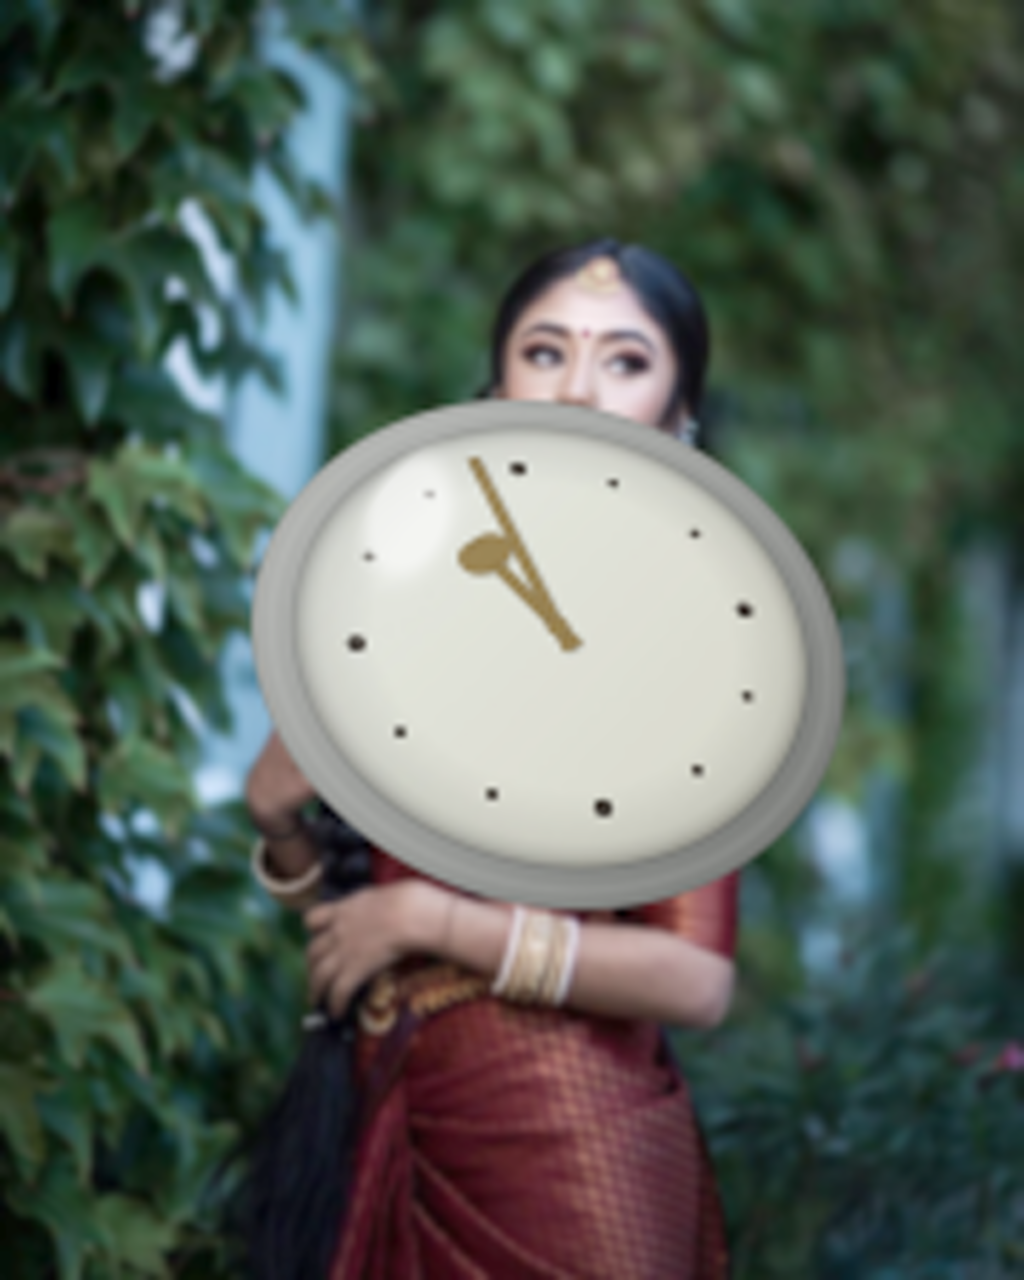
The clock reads 10,58
